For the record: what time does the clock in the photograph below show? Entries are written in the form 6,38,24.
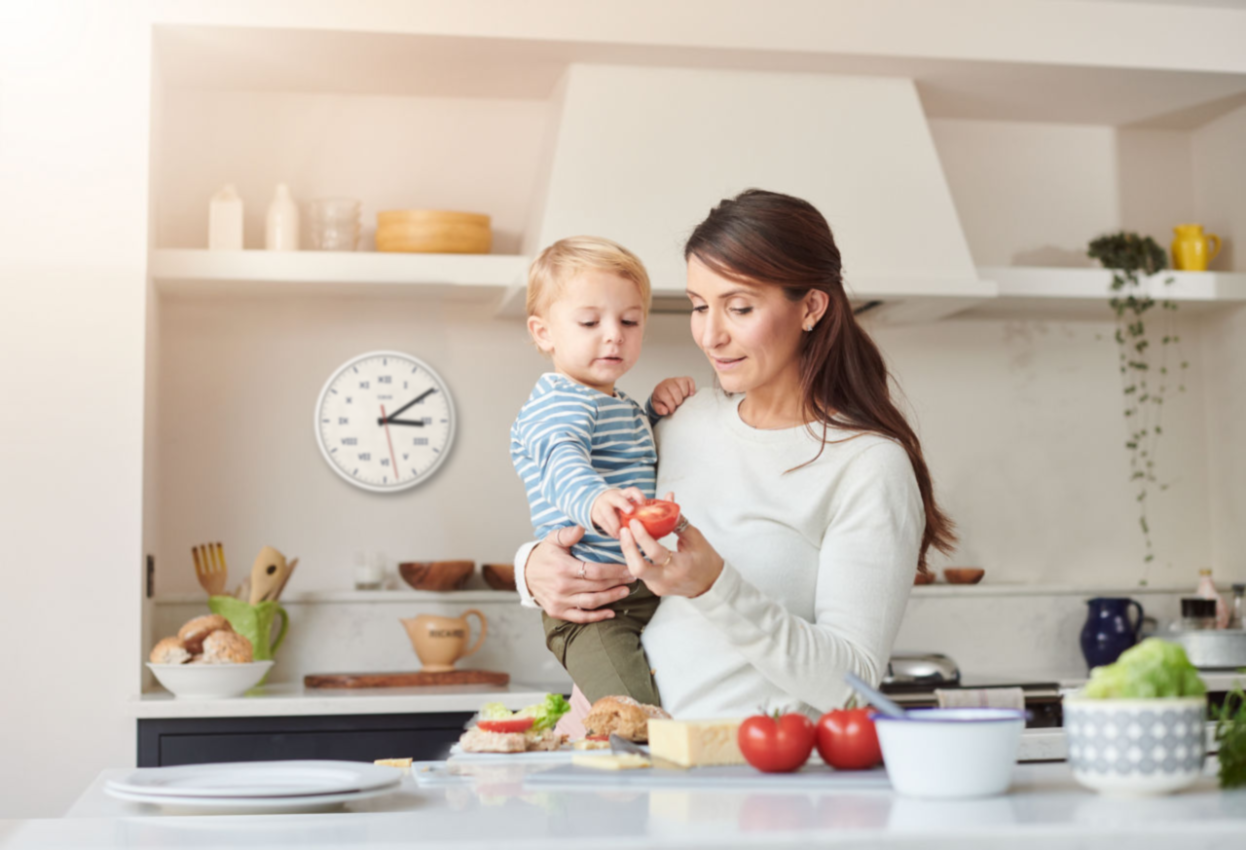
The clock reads 3,09,28
